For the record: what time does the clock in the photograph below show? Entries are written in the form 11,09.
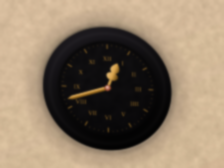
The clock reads 12,42
